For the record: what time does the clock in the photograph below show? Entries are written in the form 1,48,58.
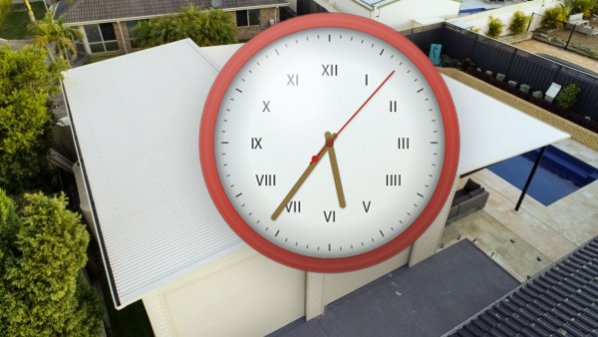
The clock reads 5,36,07
